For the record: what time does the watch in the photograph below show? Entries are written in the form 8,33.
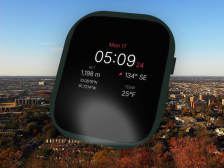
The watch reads 5,09
